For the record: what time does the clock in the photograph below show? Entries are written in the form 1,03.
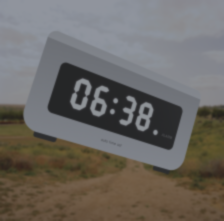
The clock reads 6,38
